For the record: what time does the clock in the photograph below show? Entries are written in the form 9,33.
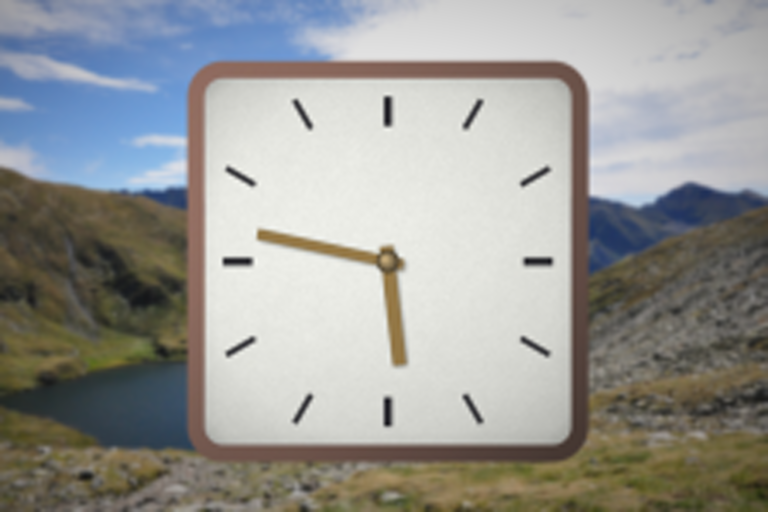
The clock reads 5,47
